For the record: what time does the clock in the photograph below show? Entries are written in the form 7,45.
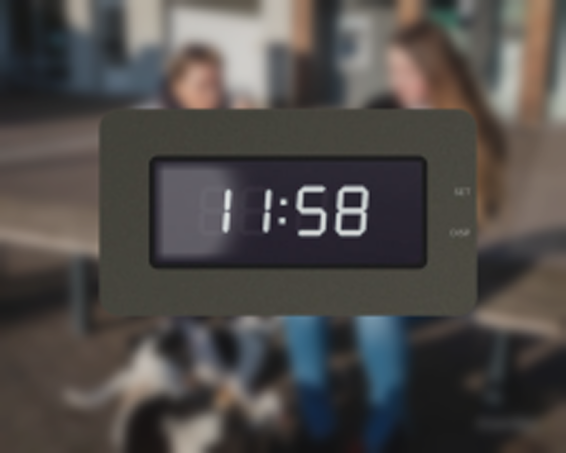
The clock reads 11,58
